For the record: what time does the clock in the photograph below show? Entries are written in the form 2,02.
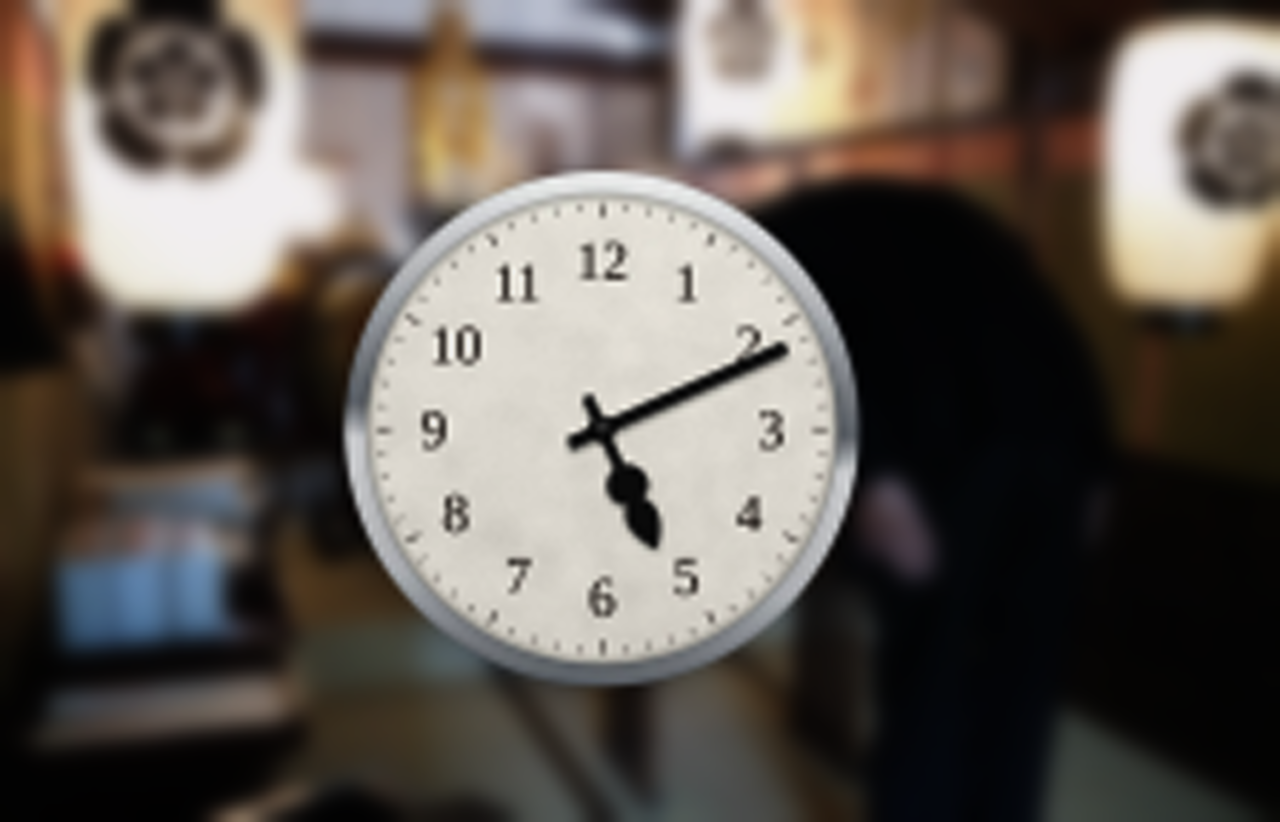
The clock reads 5,11
